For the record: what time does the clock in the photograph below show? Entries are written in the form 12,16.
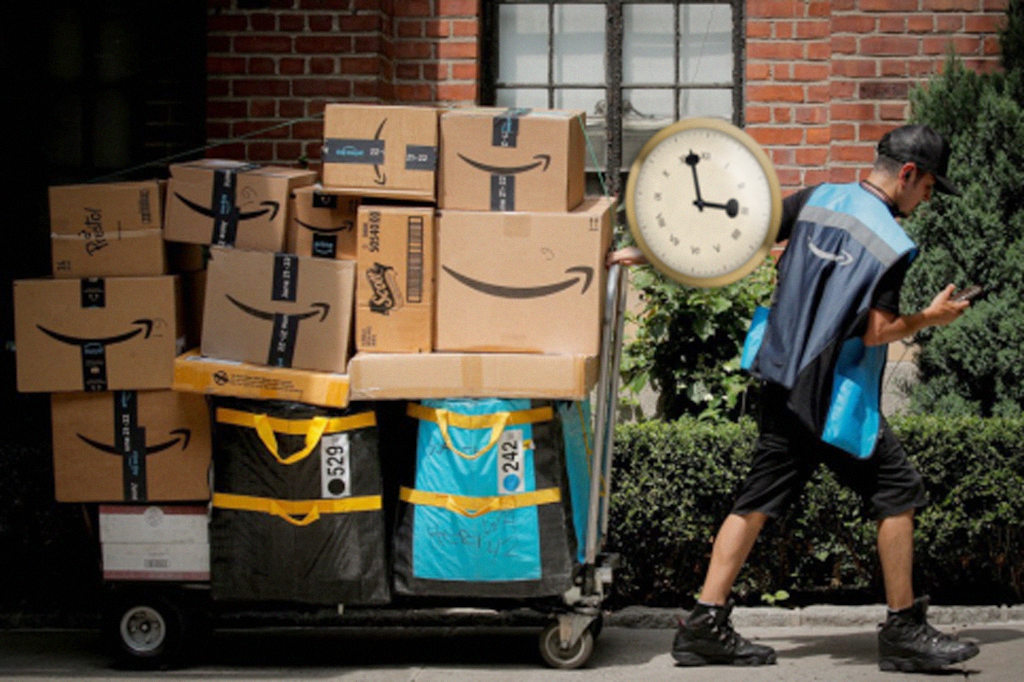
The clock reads 2,57
